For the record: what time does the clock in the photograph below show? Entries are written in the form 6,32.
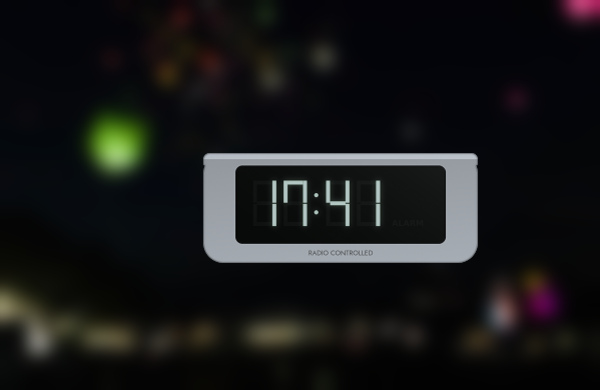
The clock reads 17,41
